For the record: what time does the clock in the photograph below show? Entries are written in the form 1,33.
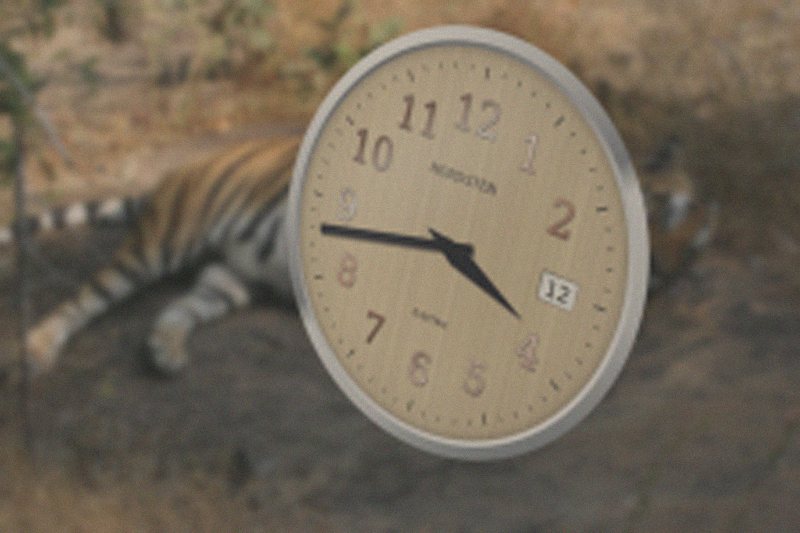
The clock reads 3,43
